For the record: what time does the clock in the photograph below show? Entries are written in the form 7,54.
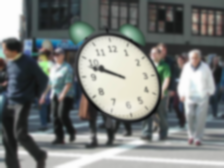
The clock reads 9,48
